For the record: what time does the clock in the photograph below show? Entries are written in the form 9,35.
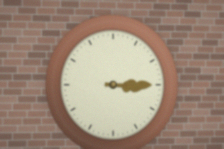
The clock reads 3,15
